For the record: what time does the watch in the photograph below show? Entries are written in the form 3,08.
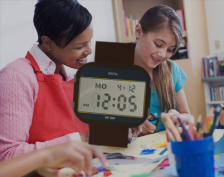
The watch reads 12,05
